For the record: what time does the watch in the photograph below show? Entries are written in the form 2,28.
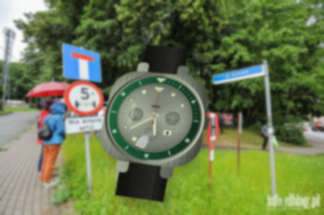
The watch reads 5,39
